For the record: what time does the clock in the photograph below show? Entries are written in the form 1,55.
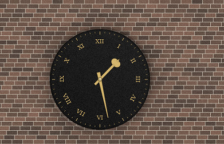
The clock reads 1,28
